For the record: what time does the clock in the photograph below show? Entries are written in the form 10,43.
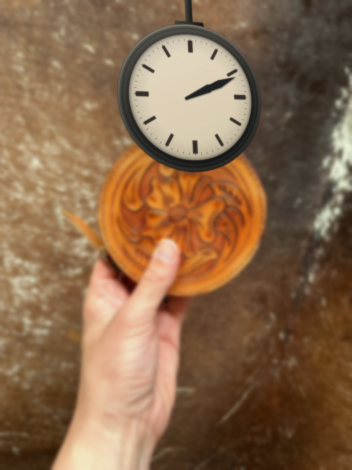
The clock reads 2,11
